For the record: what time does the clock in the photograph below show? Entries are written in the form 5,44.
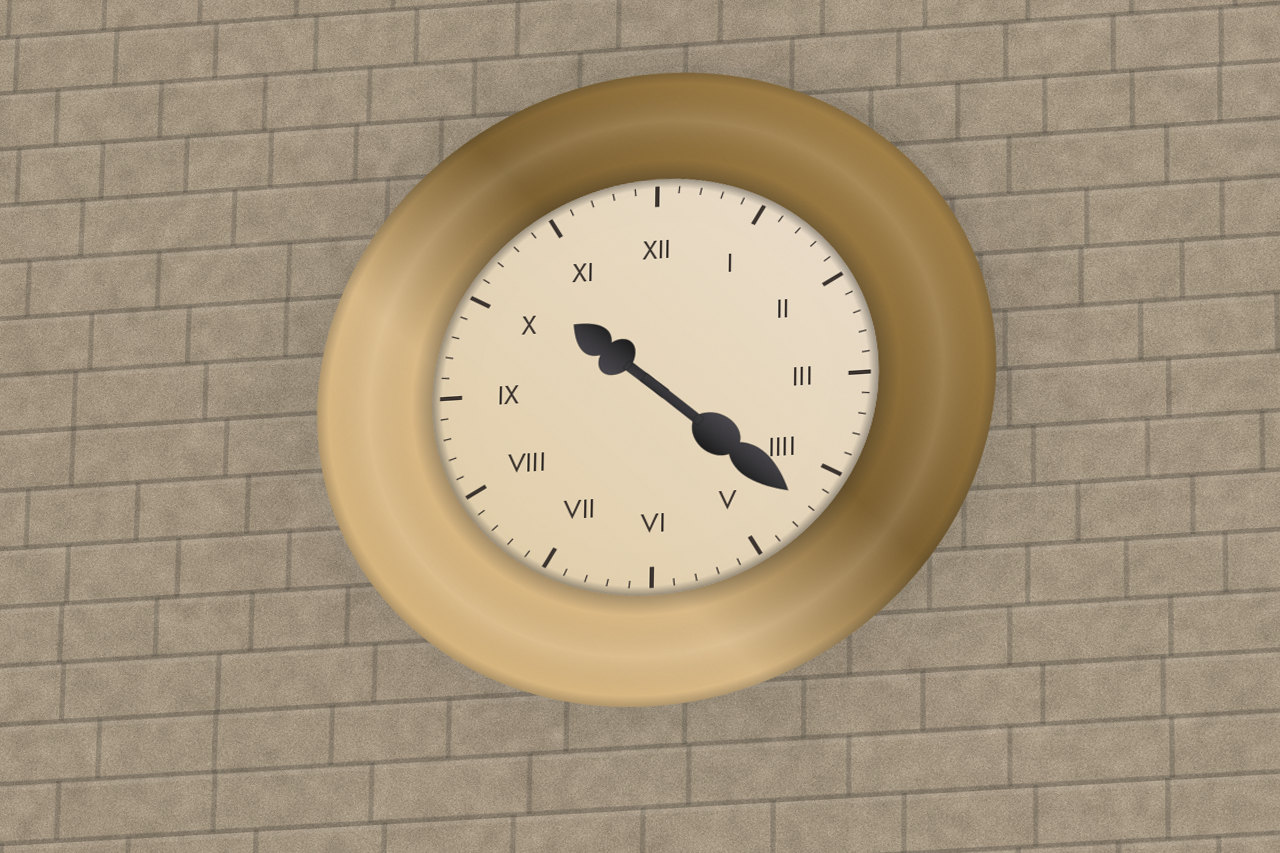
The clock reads 10,22
